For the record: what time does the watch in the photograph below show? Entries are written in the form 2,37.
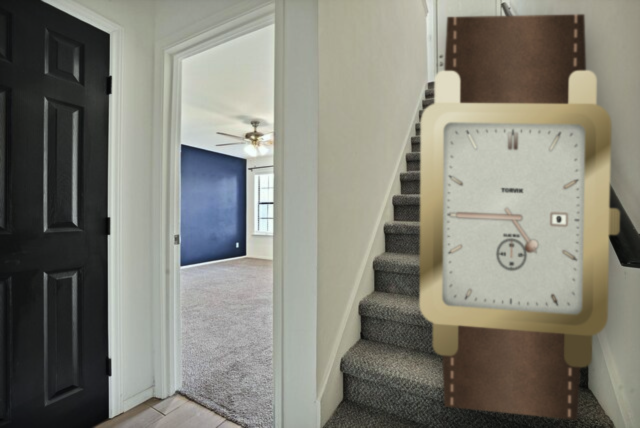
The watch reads 4,45
